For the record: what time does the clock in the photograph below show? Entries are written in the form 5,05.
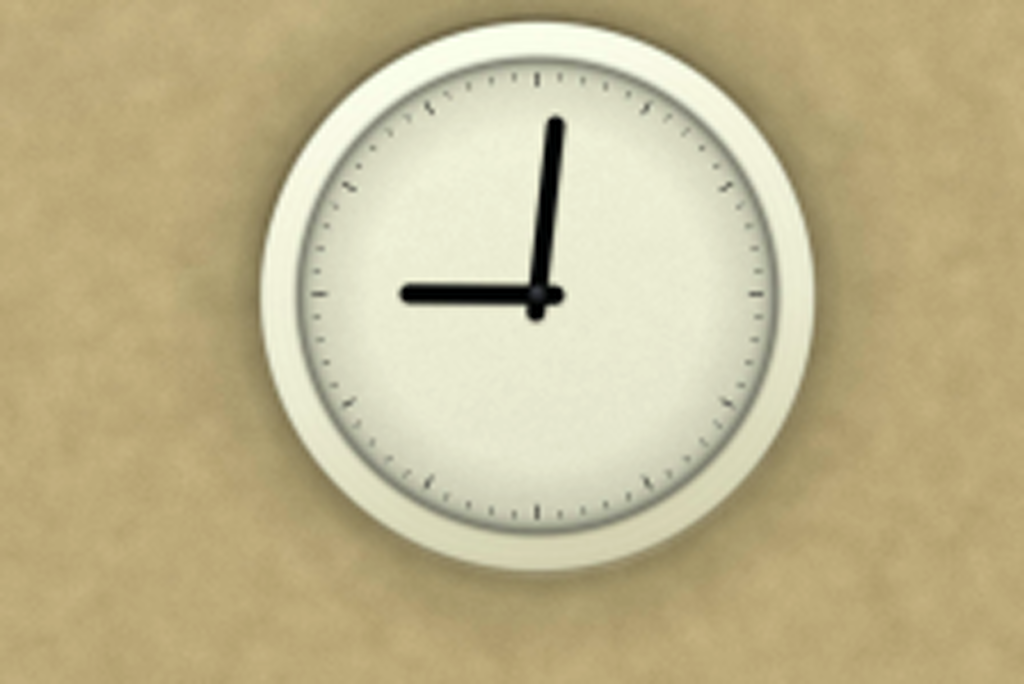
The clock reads 9,01
